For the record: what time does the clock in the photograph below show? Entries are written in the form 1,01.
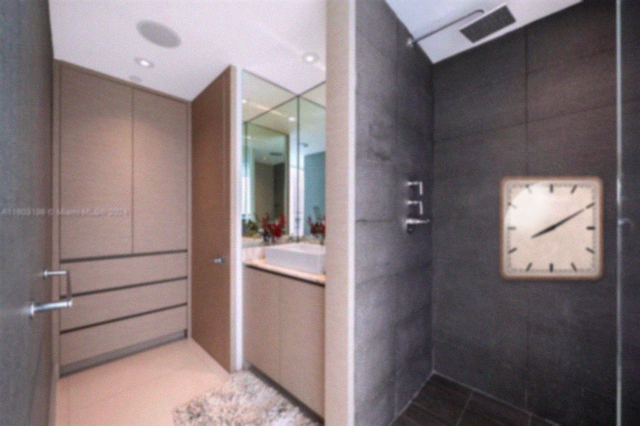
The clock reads 8,10
